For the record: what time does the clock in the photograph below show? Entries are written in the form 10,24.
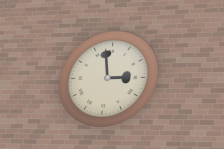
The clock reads 2,58
